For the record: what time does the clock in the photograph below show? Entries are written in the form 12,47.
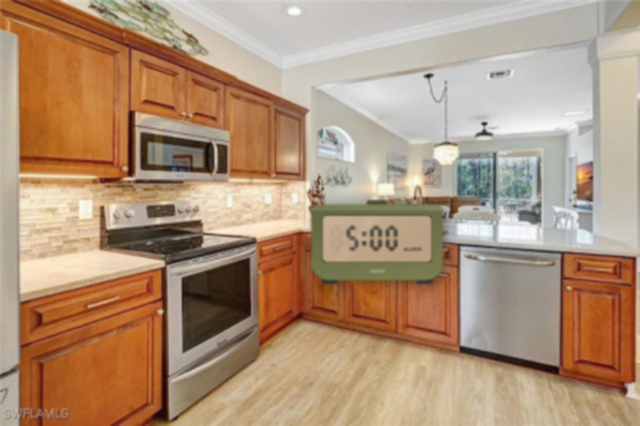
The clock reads 5,00
